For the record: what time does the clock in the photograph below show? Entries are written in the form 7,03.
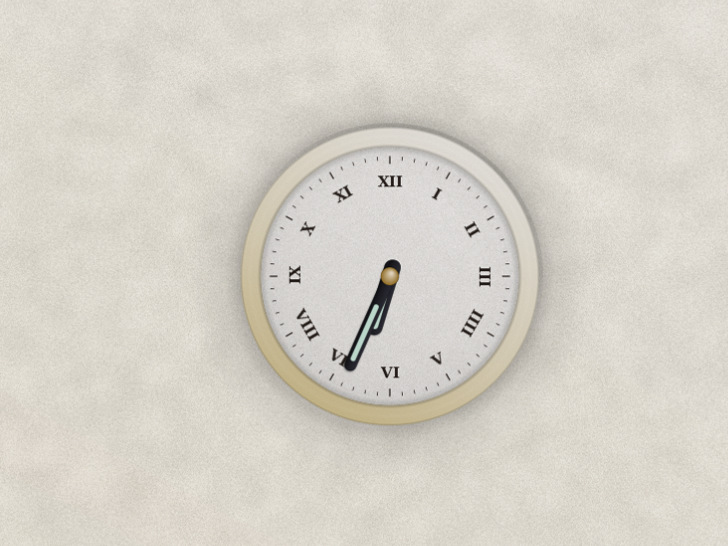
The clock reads 6,34
